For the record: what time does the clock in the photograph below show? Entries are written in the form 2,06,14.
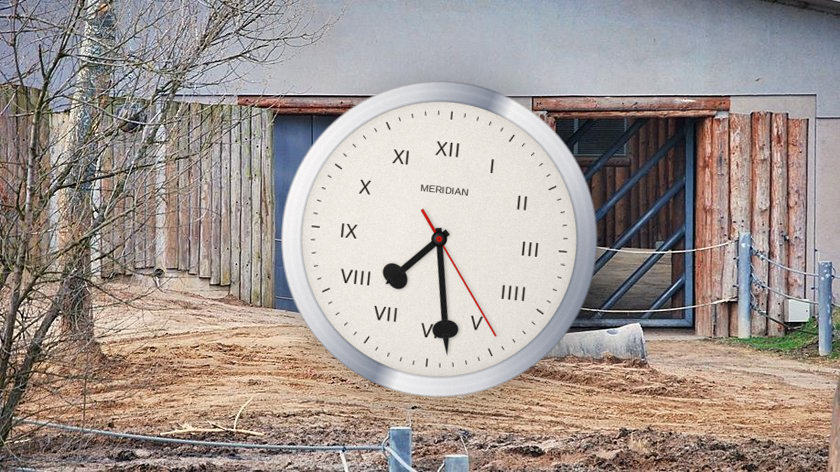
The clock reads 7,28,24
